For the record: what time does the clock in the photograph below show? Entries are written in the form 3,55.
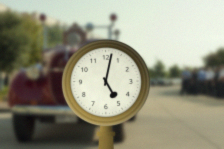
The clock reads 5,02
